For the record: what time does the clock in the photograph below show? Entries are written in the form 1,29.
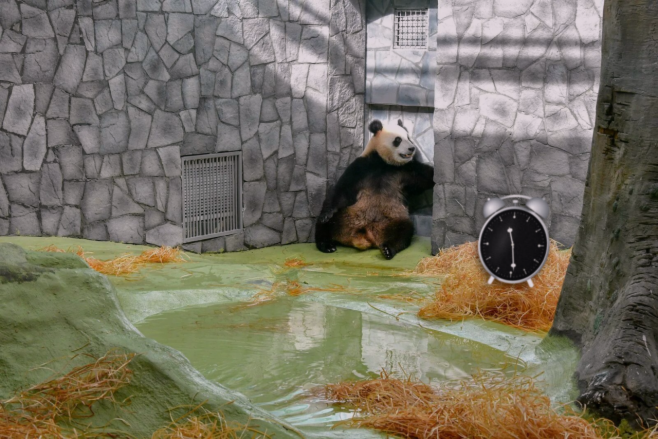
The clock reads 11,29
